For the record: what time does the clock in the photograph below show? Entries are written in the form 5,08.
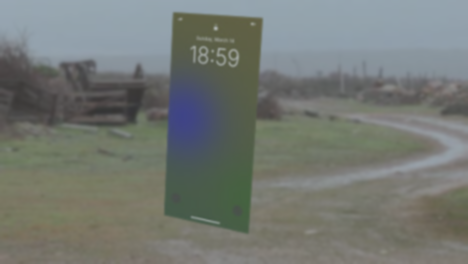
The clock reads 18,59
